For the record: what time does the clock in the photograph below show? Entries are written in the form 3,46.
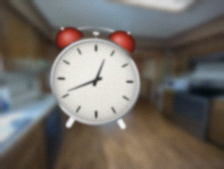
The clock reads 12,41
